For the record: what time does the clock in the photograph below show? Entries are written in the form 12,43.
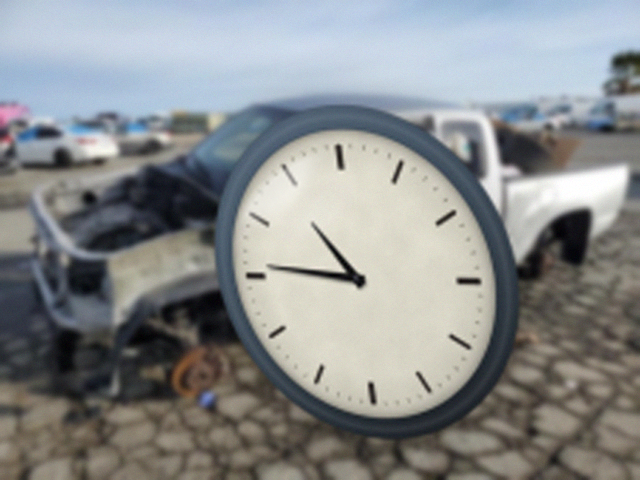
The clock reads 10,46
